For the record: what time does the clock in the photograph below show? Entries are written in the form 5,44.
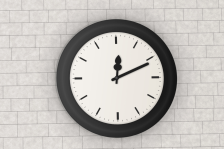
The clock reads 12,11
